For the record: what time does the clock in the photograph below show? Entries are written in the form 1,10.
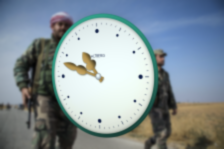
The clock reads 10,48
